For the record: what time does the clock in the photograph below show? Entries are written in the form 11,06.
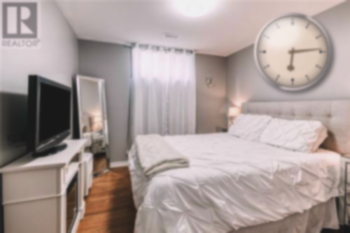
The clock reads 6,14
